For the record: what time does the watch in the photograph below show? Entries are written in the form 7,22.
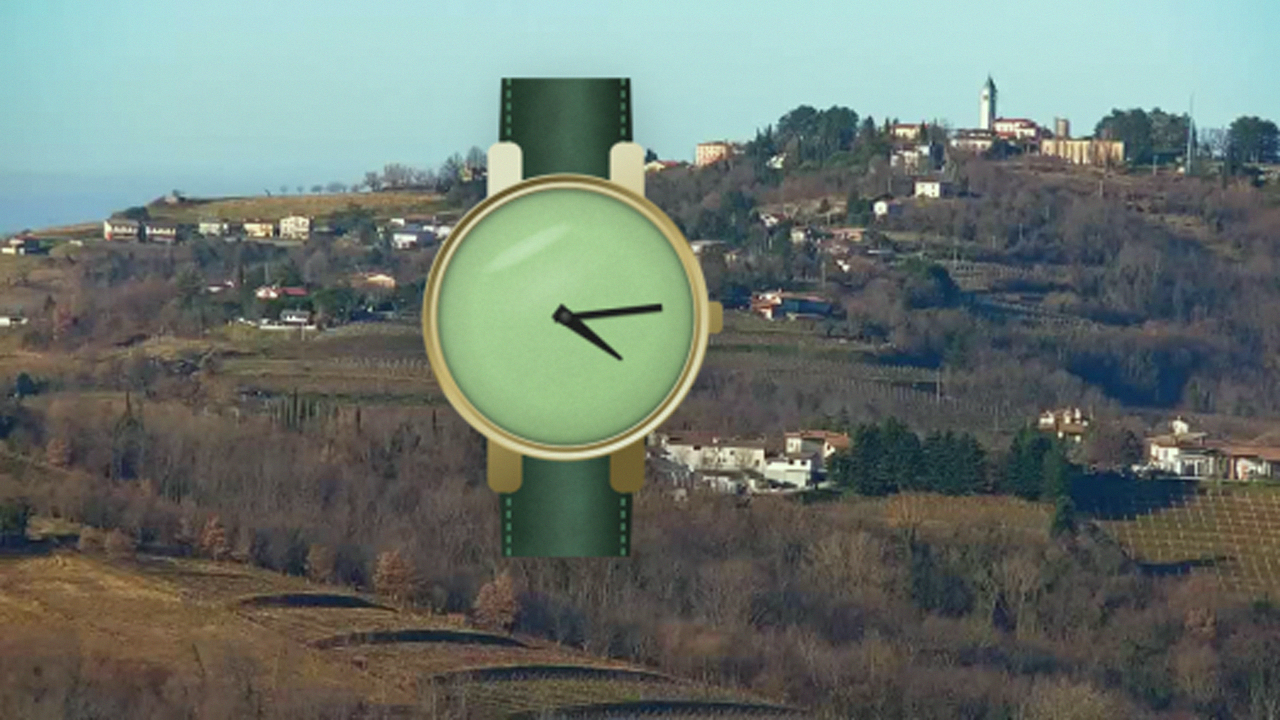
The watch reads 4,14
